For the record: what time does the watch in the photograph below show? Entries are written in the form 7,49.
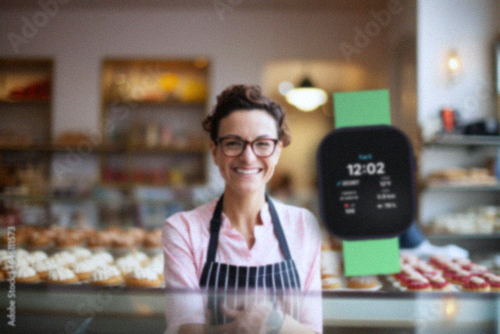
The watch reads 12,02
